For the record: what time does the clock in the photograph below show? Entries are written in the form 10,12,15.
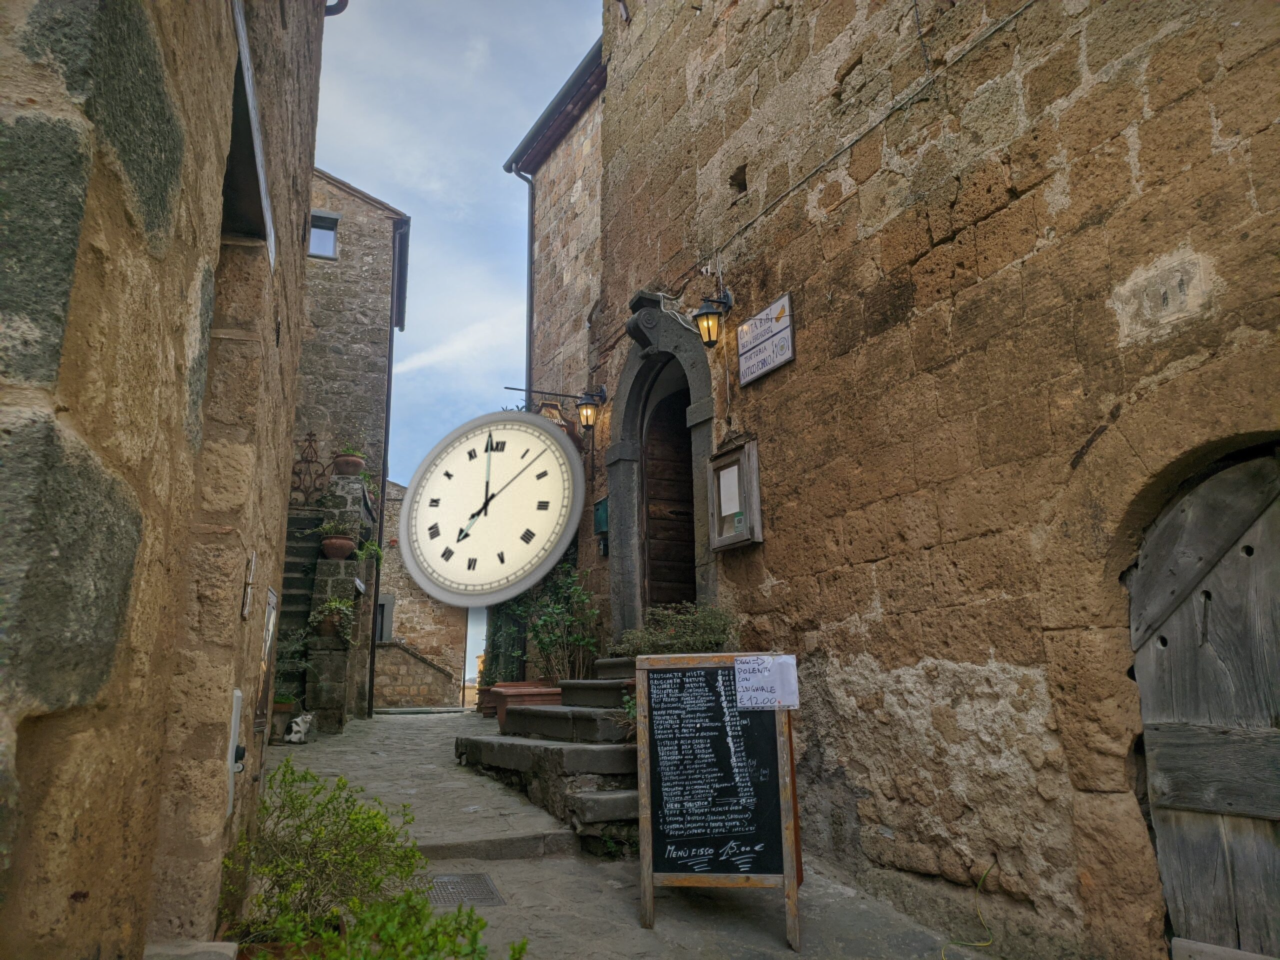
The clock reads 6,58,07
